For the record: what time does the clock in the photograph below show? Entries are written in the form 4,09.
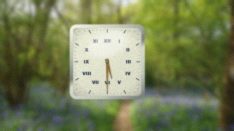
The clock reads 5,30
